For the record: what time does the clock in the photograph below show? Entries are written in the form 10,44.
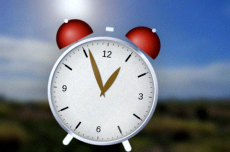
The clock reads 12,56
